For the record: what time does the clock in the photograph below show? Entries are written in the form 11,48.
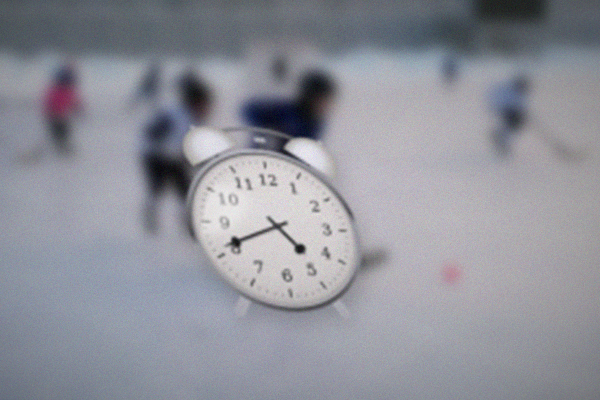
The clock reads 4,41
